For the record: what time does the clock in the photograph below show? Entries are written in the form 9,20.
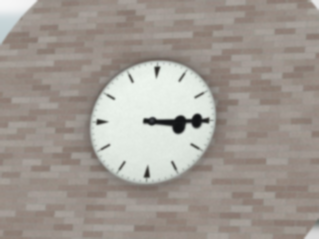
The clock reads 3,15
